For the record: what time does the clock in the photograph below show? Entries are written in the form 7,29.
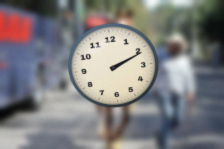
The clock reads 2,11
